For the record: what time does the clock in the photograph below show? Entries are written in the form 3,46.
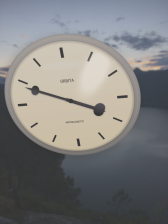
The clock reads 3,49
